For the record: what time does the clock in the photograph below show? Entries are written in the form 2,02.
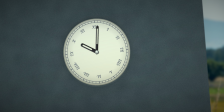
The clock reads 10,01
